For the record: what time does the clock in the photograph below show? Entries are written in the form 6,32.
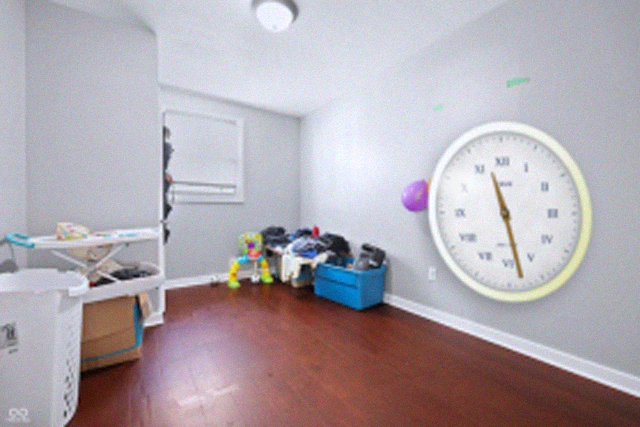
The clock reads 11,28
